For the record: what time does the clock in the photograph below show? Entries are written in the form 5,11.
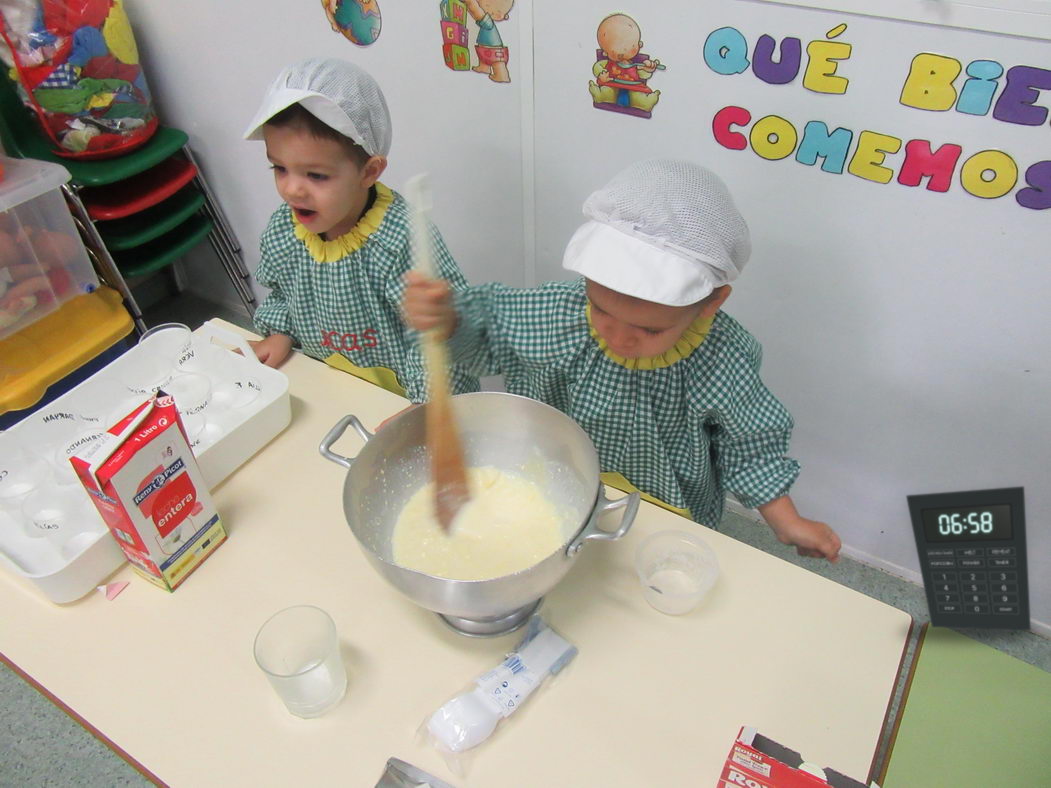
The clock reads 6,58
